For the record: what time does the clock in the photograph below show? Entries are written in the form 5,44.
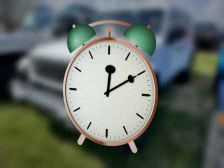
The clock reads 12,10
